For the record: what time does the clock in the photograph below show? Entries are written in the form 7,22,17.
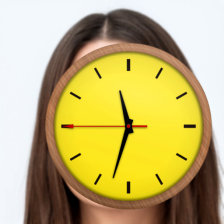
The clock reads 11,32,45
